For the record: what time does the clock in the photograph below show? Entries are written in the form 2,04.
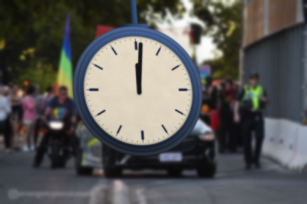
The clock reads 12,01
